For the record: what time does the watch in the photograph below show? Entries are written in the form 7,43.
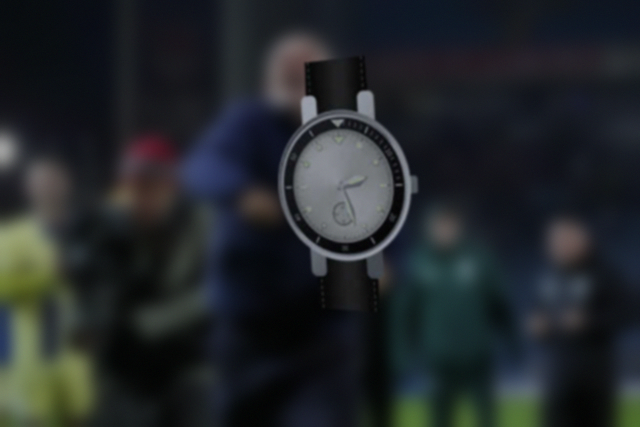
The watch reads 2,27
